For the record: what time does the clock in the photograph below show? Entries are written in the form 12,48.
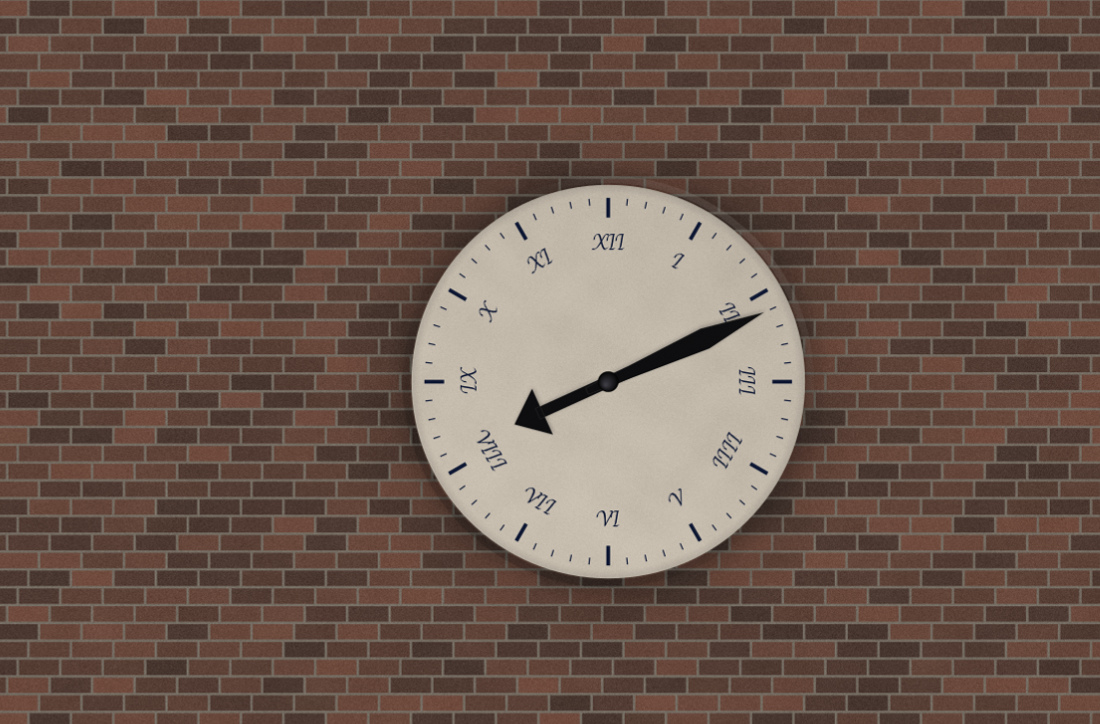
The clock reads 8,11
